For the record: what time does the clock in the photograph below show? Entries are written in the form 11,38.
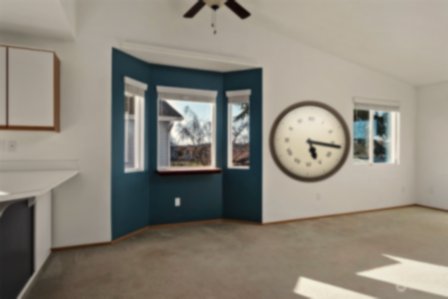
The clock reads 5,16
